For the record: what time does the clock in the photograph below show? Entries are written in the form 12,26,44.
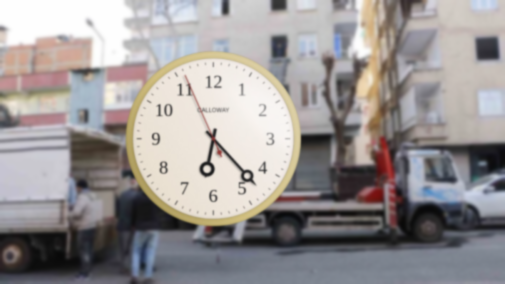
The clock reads 6,22,56
